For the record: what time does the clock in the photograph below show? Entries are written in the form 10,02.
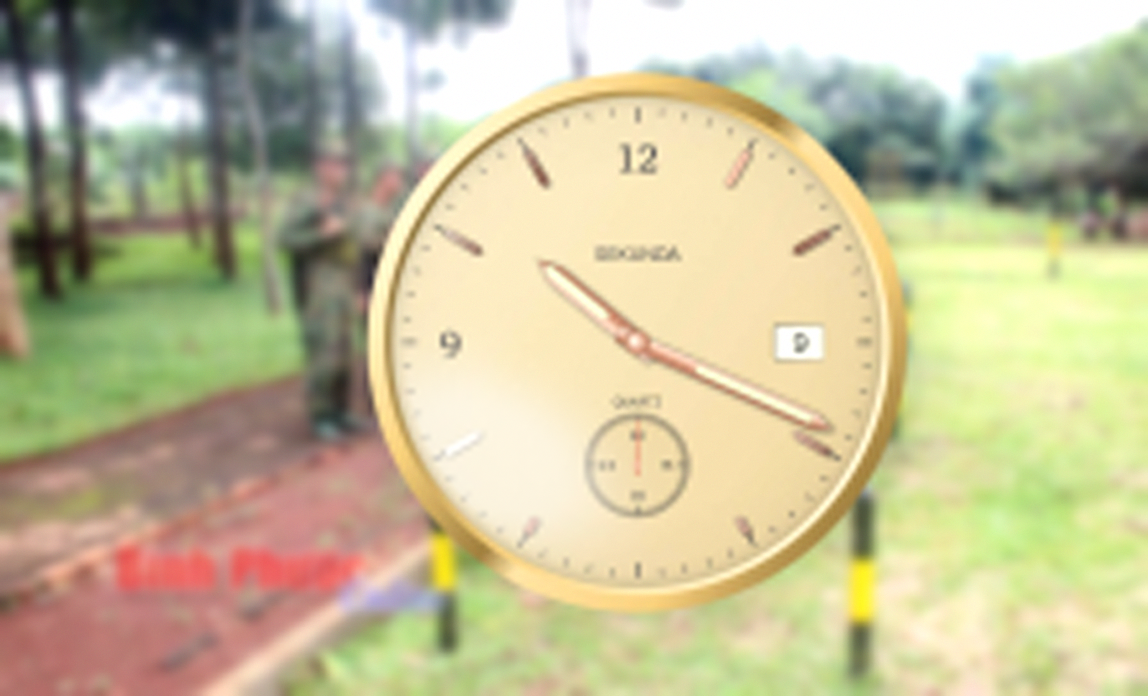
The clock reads 10,19
